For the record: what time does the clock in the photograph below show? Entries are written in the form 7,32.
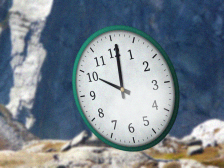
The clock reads 10,01
